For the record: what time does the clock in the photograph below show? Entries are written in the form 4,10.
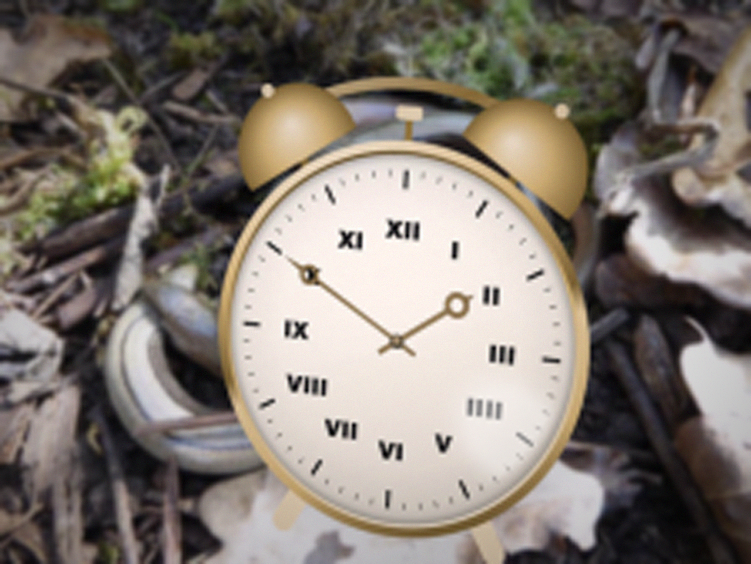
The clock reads 1,50
